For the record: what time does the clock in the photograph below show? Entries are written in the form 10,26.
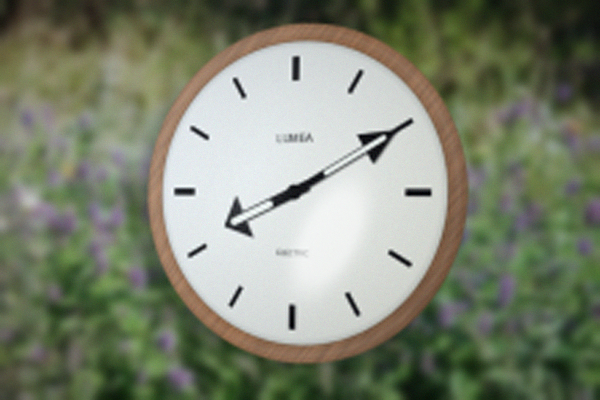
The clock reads 8,10
